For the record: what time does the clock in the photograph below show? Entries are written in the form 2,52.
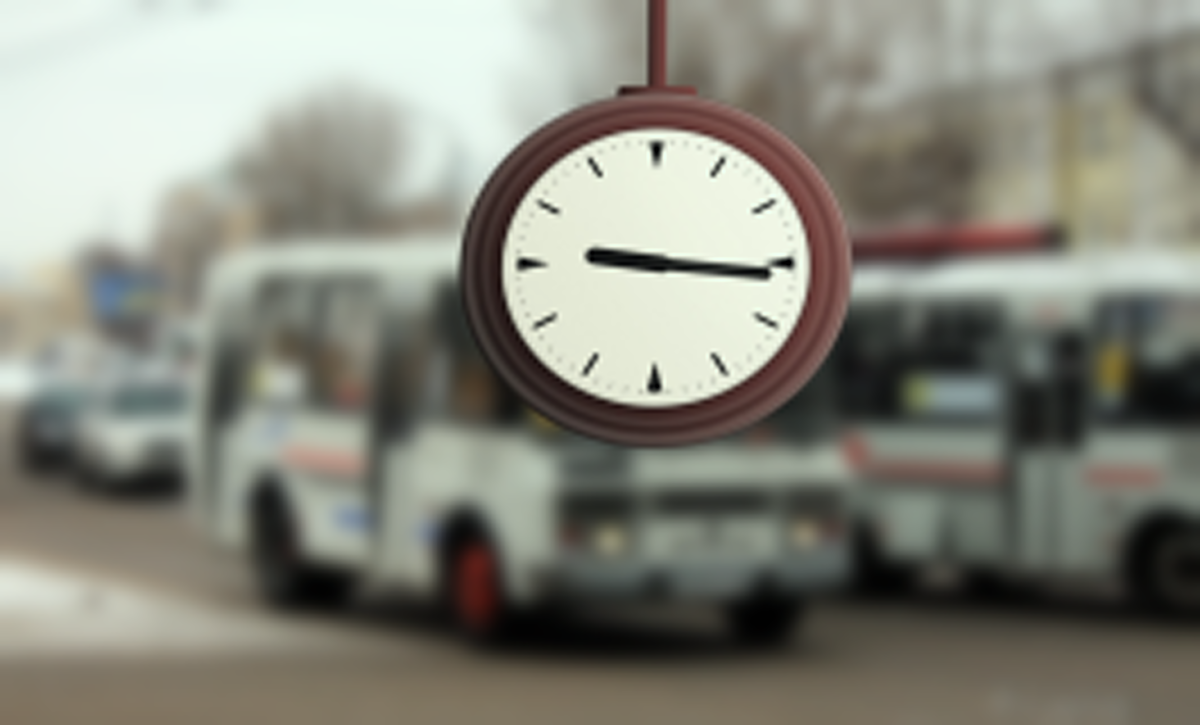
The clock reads 9,16
